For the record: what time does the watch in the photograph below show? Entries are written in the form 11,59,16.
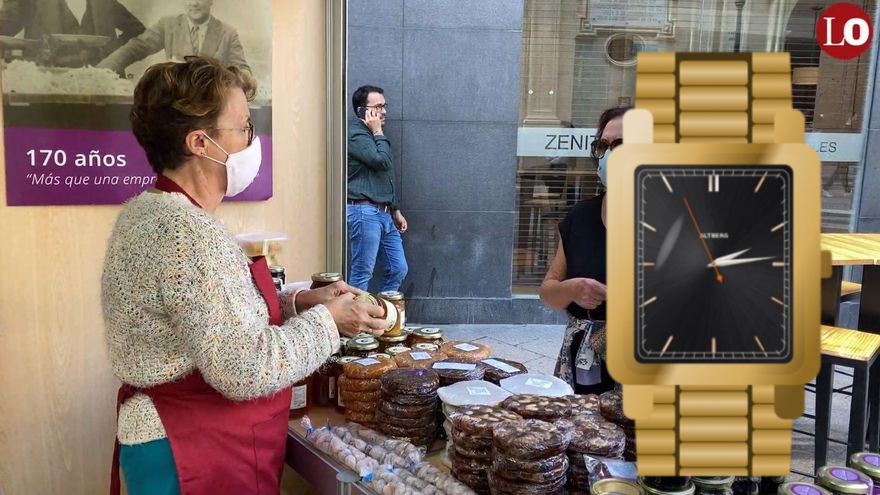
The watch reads 2,13,56
